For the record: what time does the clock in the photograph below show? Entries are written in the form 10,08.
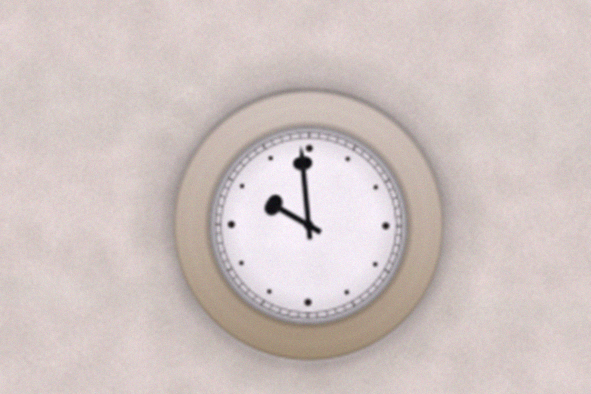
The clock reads 9,59
